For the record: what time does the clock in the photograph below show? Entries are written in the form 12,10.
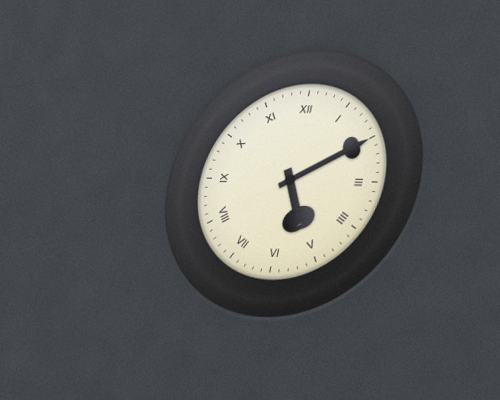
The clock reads 5,10
